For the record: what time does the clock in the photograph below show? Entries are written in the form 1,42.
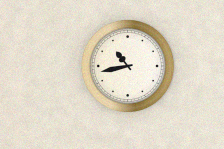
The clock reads 10,43
